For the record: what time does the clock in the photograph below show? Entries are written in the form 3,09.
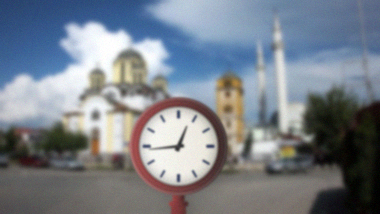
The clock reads 12,44
